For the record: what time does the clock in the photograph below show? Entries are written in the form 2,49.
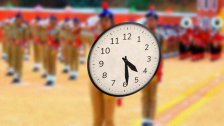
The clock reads 4,29
